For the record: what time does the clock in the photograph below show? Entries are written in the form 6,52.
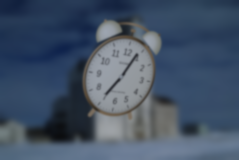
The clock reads 7,04
